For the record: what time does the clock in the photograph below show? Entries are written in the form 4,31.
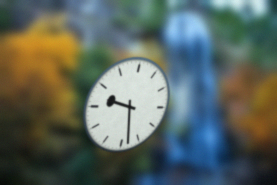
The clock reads 9,28
